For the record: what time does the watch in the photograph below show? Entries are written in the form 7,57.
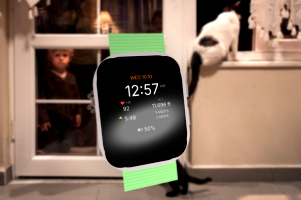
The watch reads 12,57
